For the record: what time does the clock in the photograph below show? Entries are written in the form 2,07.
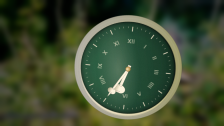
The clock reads 6,35
